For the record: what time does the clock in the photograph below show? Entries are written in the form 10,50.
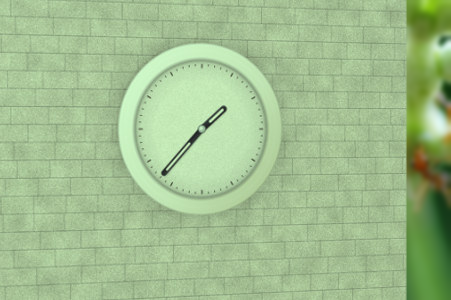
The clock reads 1,37
